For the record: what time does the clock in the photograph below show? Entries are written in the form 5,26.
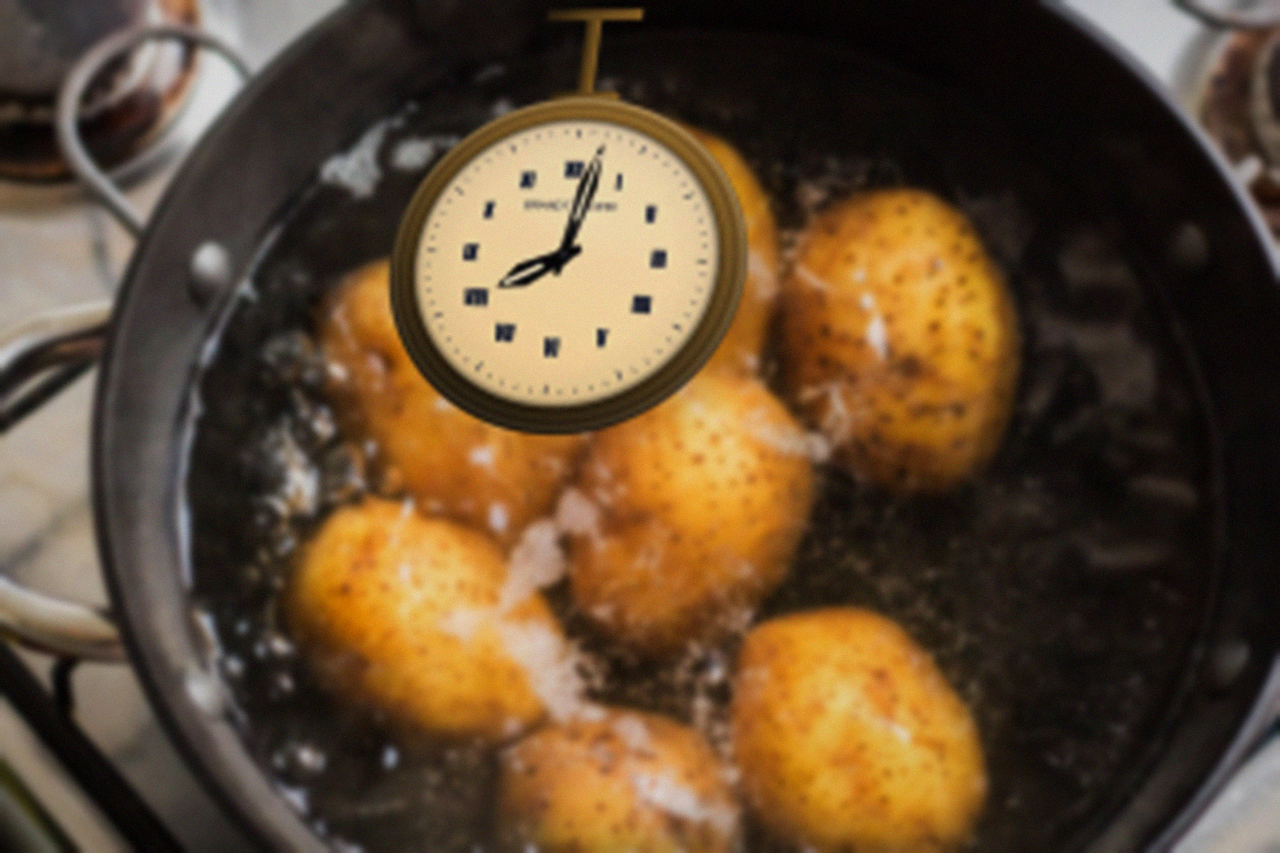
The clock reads 8,02
